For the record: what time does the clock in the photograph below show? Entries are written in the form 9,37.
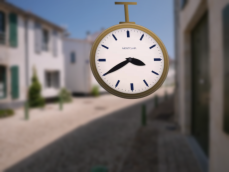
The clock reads 3,40
